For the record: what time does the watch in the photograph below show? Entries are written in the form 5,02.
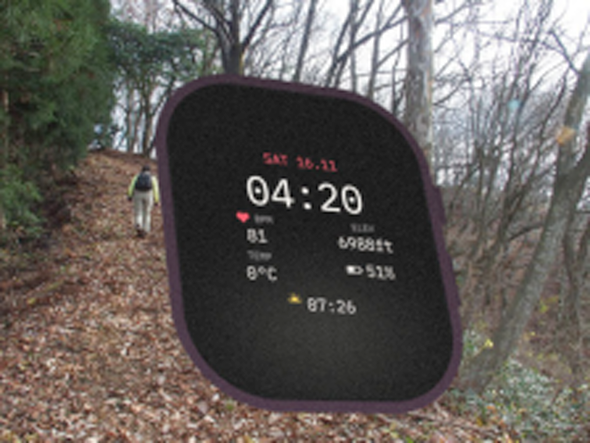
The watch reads 4,20
